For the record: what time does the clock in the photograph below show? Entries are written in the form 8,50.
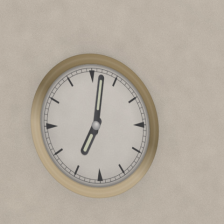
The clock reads 7,02
